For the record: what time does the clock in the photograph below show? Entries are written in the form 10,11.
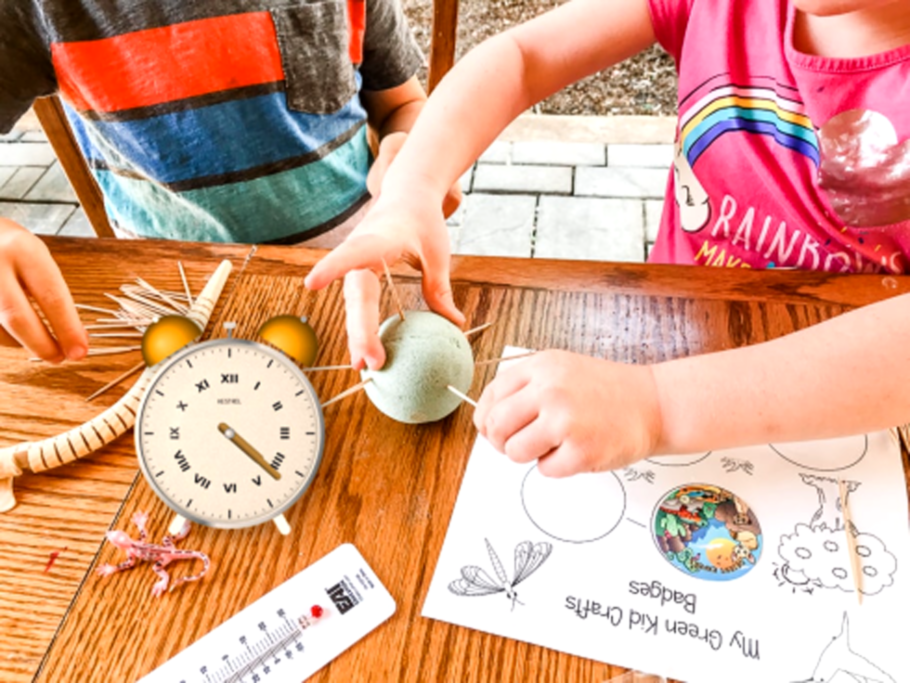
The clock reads 4,22
